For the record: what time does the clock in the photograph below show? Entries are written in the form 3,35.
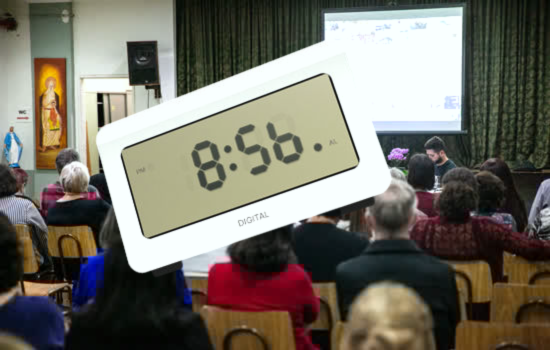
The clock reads 8,56
